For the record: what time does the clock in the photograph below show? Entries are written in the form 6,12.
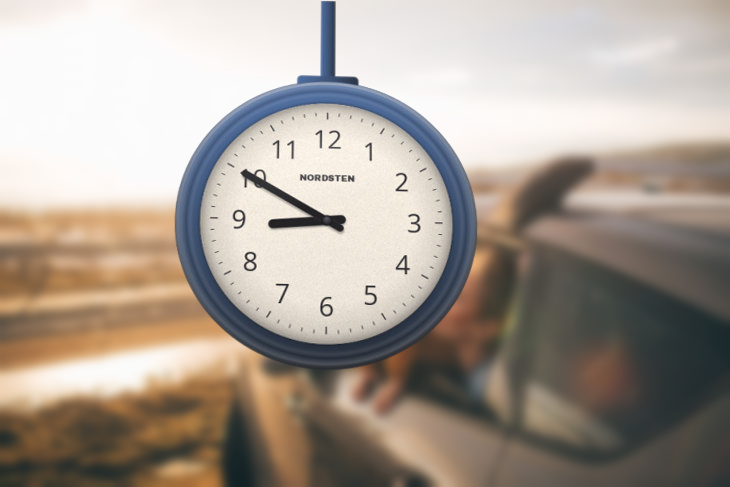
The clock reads 8,50
